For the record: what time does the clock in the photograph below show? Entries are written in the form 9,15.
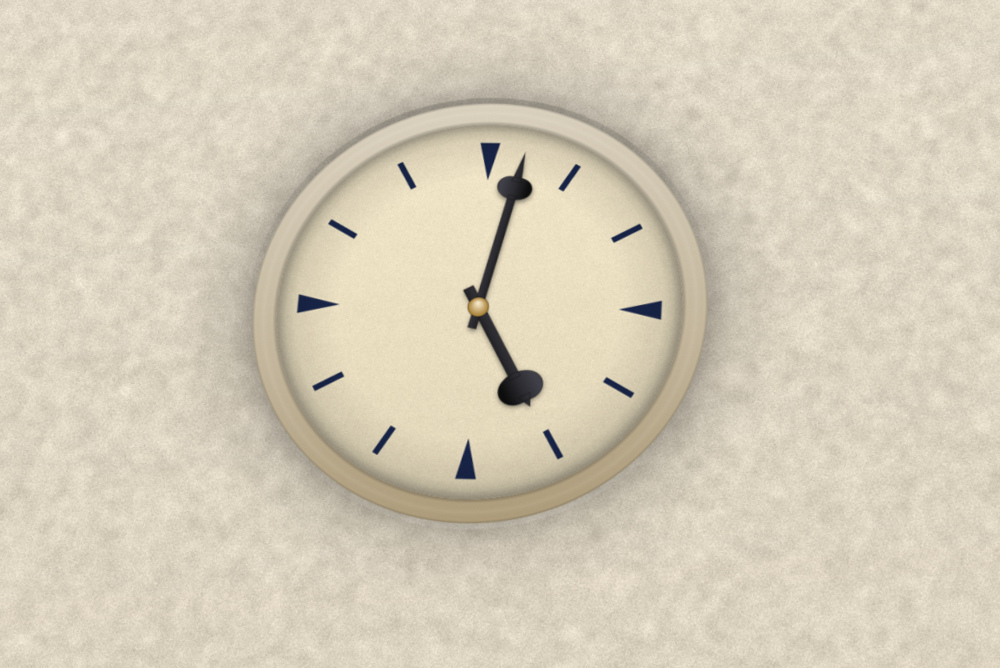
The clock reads 5,02
